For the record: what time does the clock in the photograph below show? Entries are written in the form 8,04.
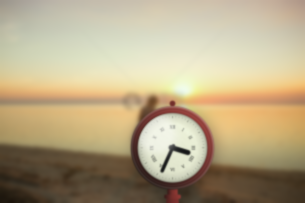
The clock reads 3,34
